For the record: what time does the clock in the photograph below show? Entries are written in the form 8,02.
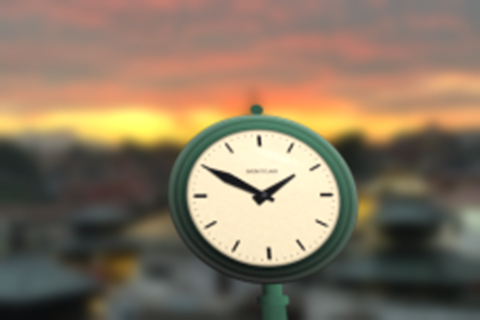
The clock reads 1,50
